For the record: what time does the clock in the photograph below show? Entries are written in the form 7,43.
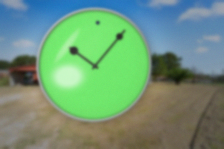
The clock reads 10,06
